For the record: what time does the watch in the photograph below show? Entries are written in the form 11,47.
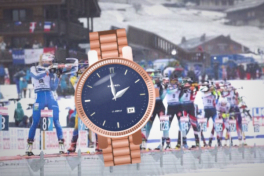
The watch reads 1,59
